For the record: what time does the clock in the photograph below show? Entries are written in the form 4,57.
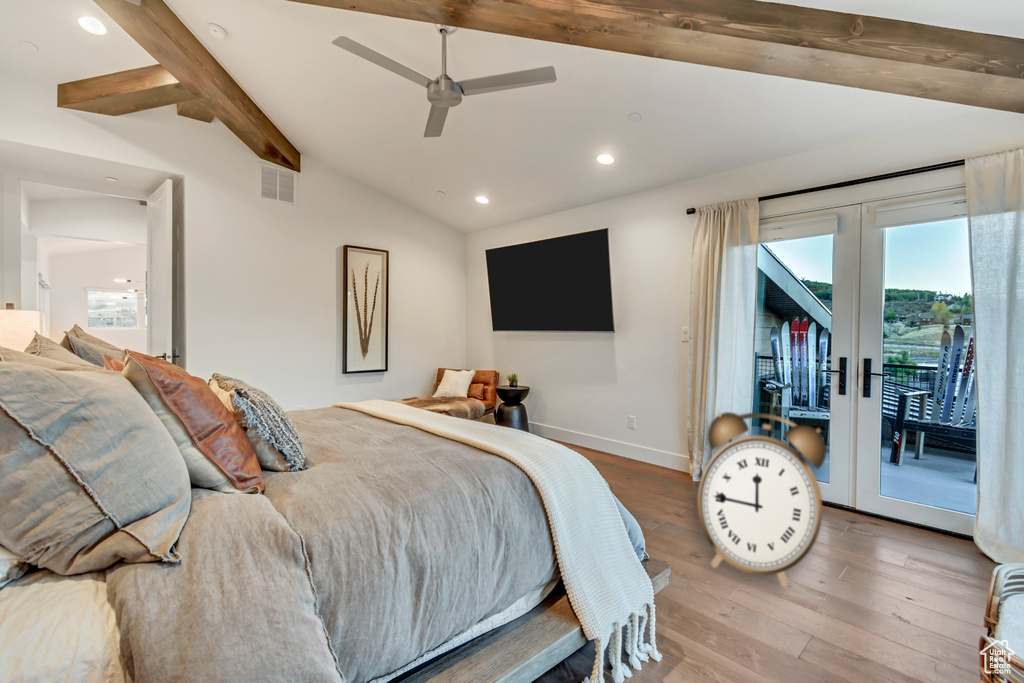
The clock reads 11,45
